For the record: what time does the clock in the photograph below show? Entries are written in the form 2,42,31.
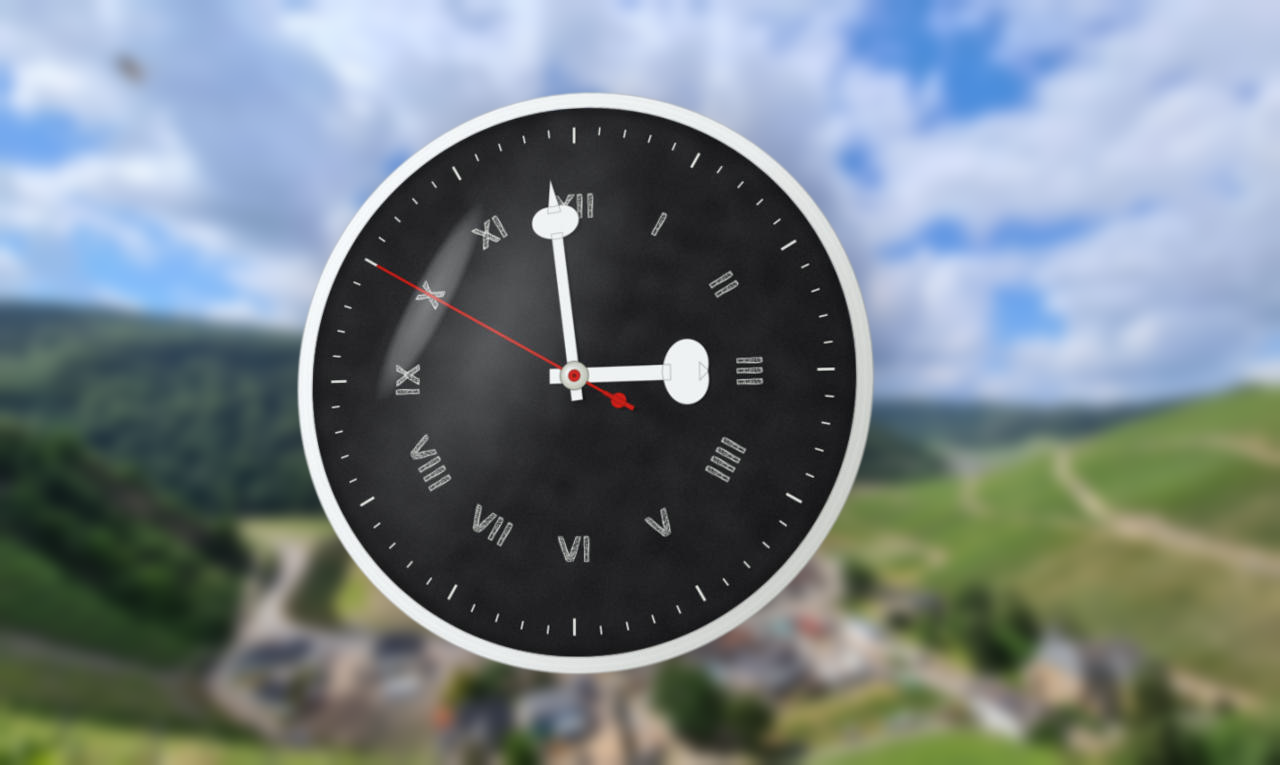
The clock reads 2,58,50
